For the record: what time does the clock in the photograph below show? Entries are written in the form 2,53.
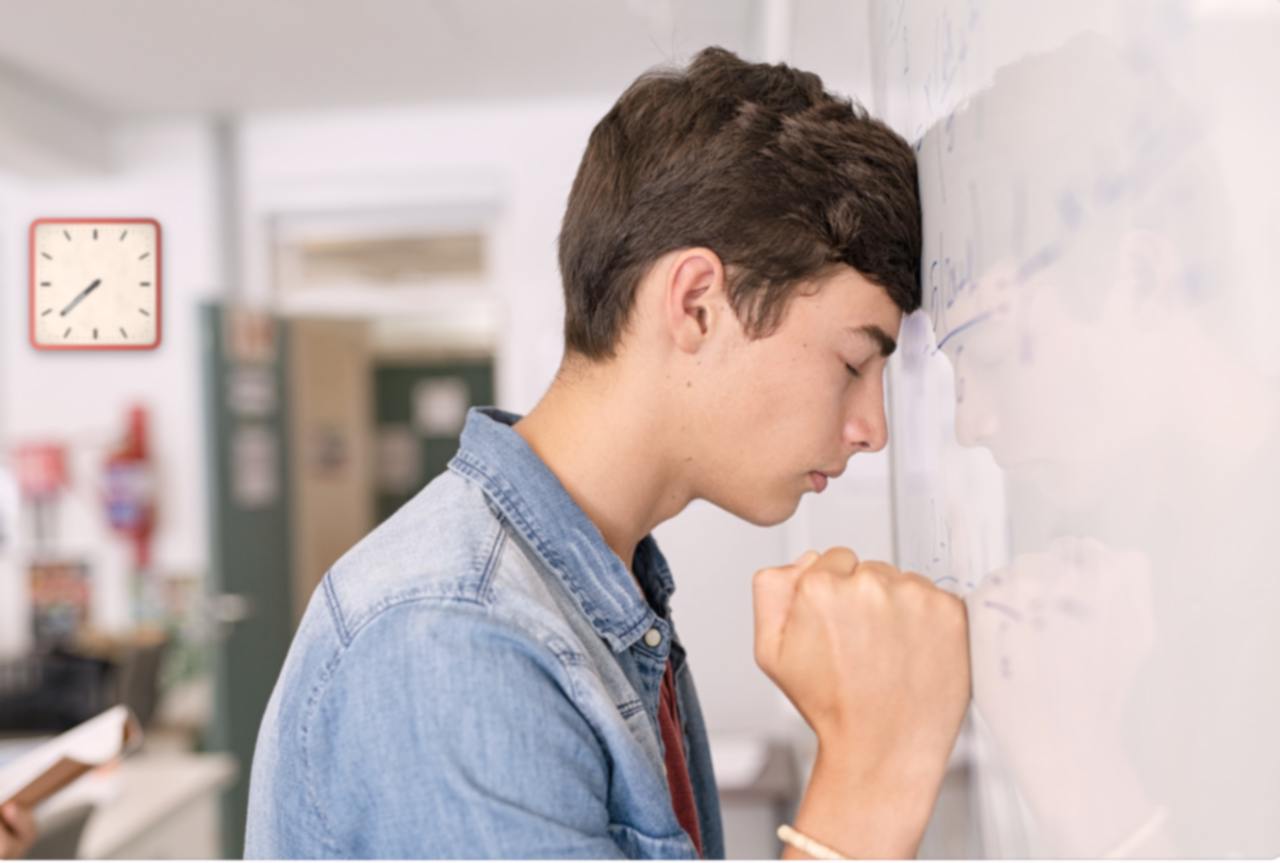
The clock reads 7,38
